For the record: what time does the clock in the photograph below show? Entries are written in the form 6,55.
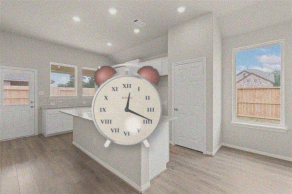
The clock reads 12,19
